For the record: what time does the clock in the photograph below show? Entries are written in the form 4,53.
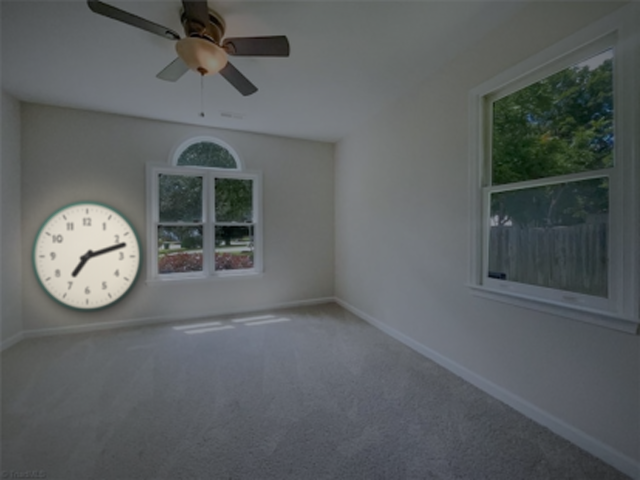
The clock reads 7,12
